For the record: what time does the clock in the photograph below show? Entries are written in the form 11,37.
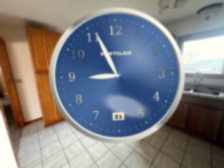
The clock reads 8,56
